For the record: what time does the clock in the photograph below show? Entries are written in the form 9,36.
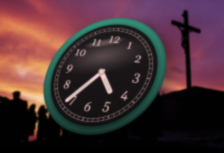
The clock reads 4,36
